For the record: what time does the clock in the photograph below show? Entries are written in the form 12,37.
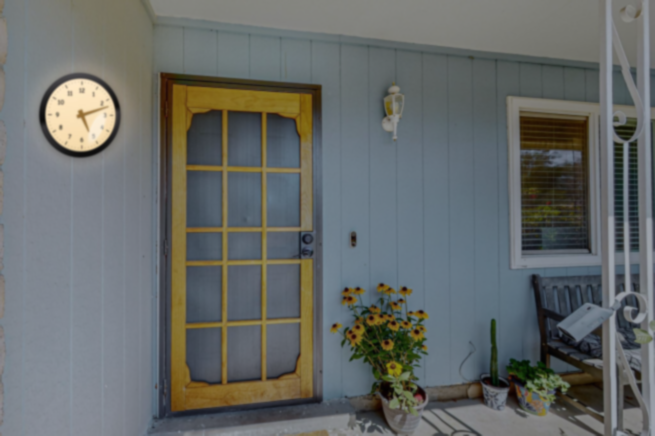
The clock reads 5,12
